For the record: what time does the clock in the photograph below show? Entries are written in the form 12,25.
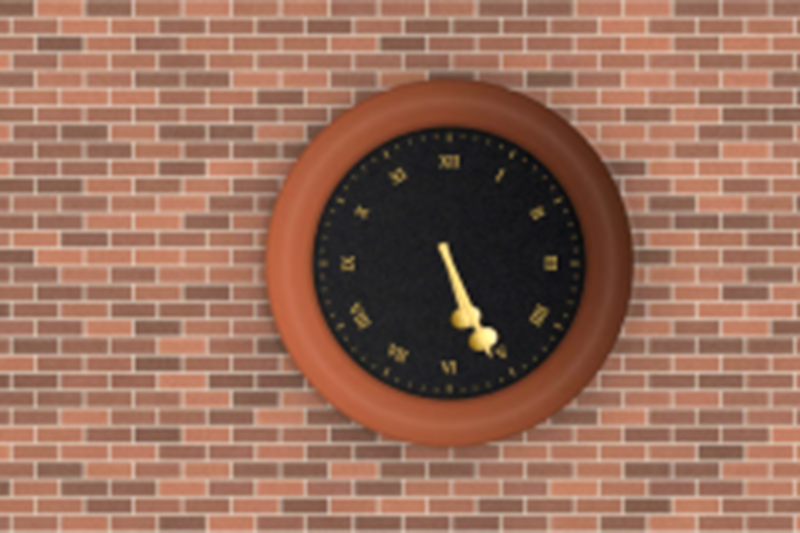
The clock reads 5,26
